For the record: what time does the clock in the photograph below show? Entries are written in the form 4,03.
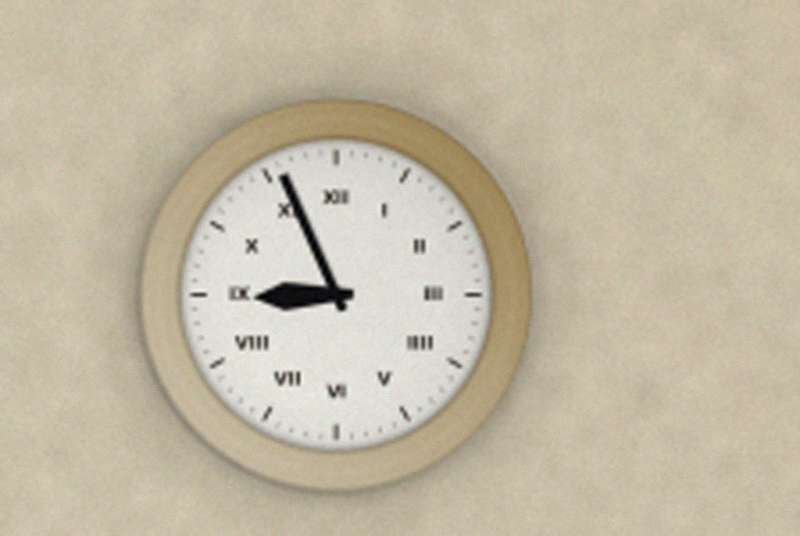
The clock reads 8,56
